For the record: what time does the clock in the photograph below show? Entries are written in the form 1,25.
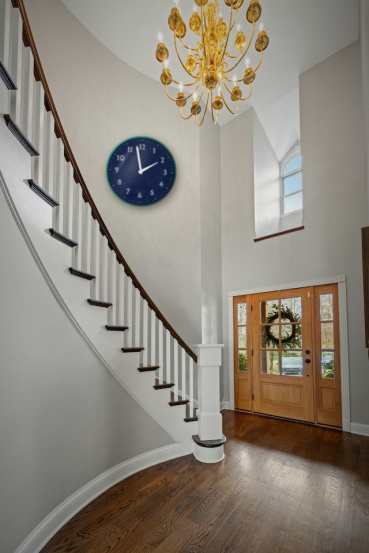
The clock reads 1,58
